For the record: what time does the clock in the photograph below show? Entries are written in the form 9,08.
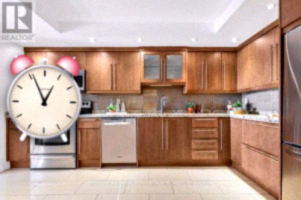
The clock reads 12,56
